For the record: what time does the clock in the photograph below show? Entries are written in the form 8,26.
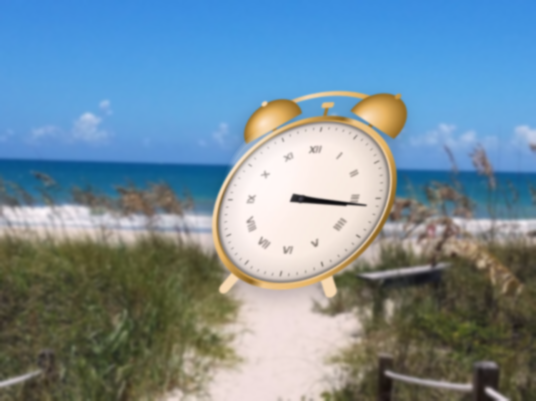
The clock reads 3,16
